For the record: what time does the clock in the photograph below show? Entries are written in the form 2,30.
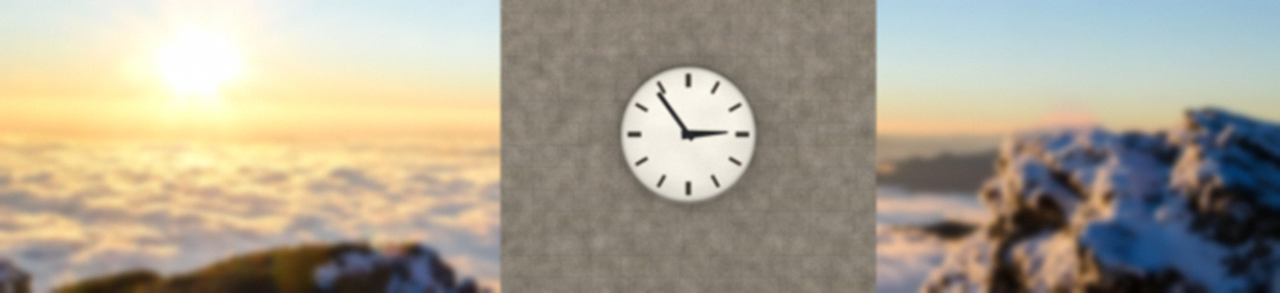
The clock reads 2,54
